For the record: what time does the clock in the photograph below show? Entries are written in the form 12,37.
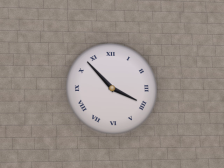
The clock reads 3,53
